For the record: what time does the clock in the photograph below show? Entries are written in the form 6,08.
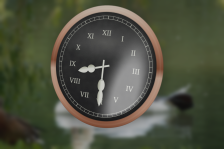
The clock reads 8,30
